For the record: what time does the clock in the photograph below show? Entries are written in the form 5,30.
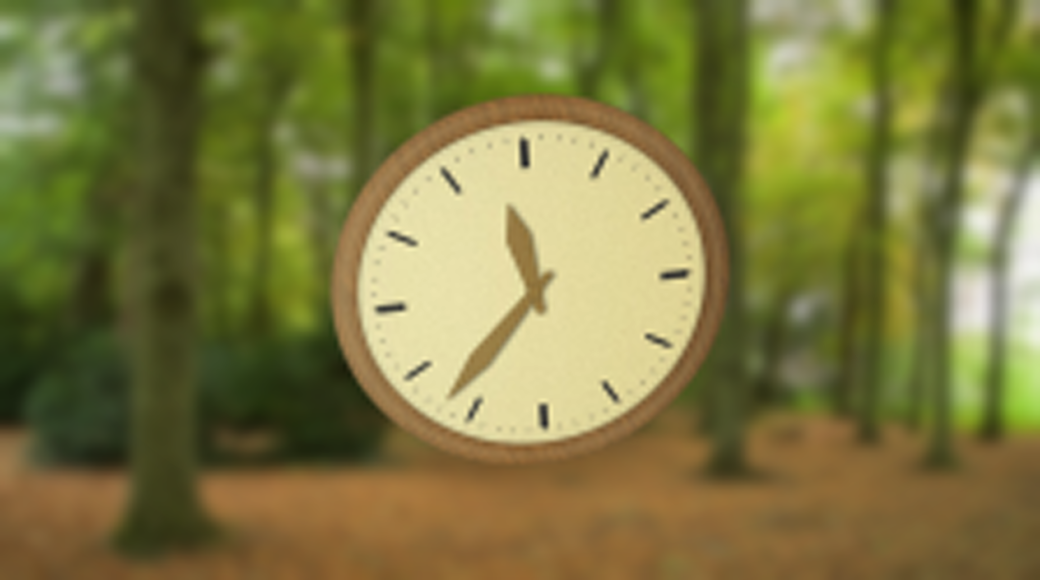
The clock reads 11,37
